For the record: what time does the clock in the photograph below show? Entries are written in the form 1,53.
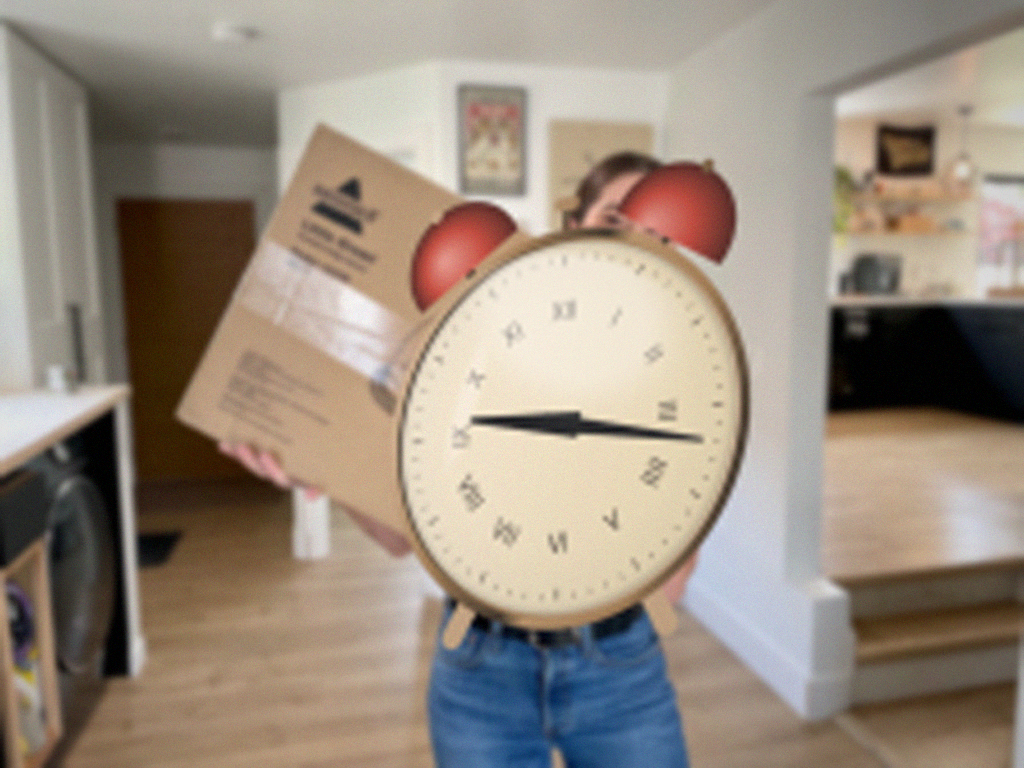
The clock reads 9,17
